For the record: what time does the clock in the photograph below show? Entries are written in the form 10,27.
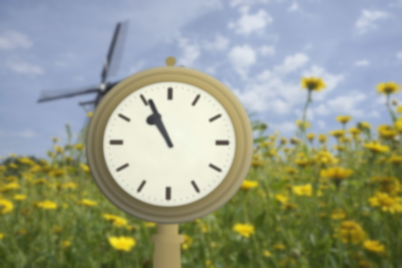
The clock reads 10,56
